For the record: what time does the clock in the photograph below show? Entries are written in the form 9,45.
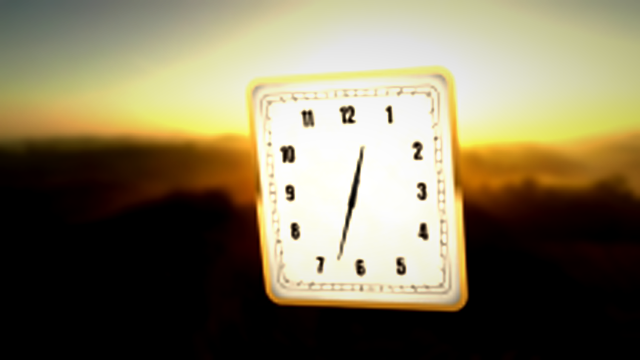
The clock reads 12,33
